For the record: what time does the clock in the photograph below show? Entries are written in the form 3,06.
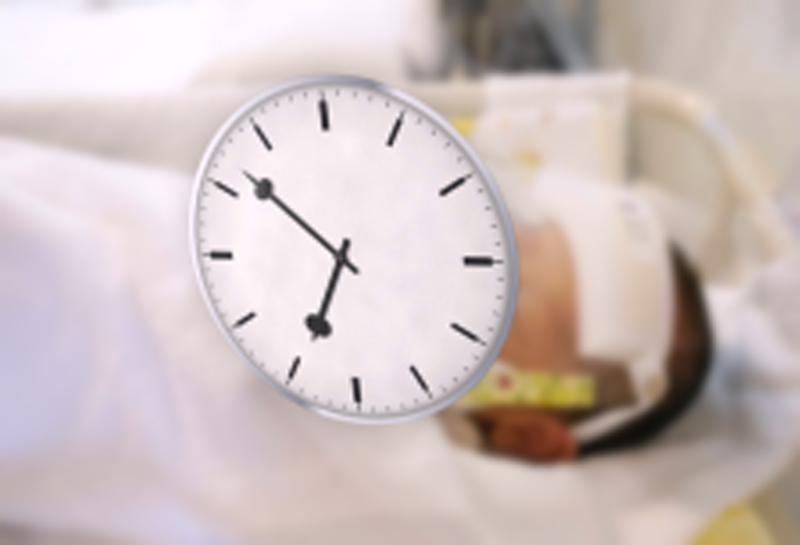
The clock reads 6,52
